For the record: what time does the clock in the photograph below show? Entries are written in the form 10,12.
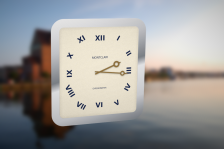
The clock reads 2,16
